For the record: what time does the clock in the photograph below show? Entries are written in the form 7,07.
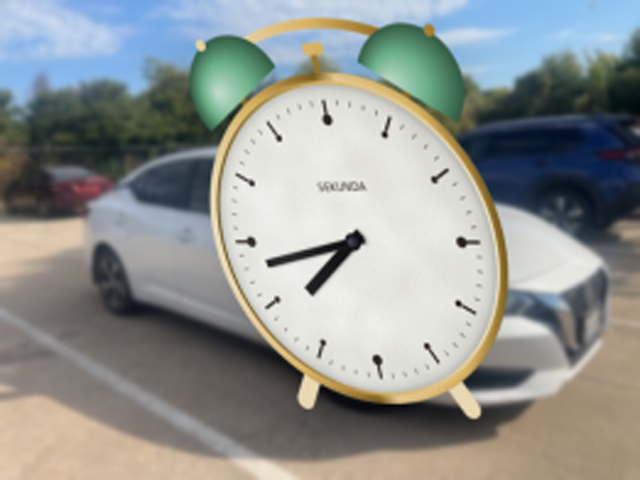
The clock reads 7,43
